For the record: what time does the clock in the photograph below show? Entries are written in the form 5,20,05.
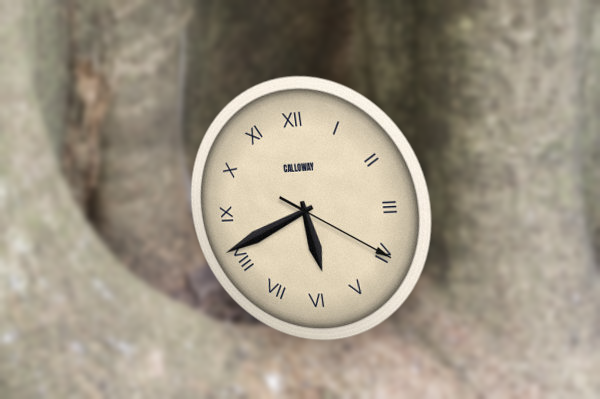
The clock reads 5,41,20
